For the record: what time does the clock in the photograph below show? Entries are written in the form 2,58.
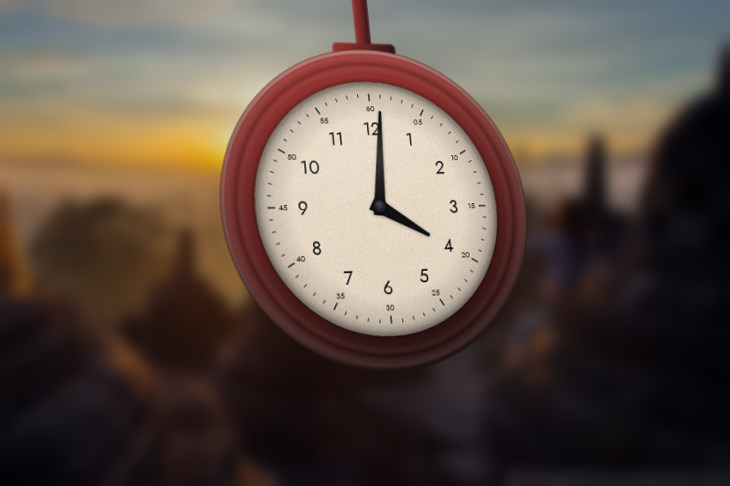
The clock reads 4,01
